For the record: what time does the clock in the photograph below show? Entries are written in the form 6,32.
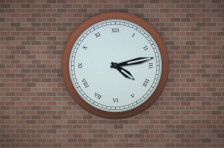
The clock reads 4,13
